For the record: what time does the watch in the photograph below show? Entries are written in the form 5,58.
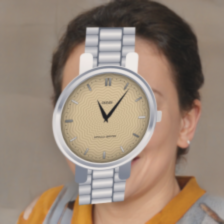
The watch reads 11,06
